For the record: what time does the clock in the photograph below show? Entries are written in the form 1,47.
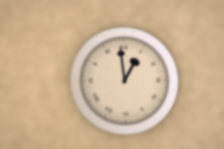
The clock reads 12,59
